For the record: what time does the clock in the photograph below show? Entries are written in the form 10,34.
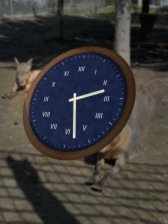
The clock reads 2,28
